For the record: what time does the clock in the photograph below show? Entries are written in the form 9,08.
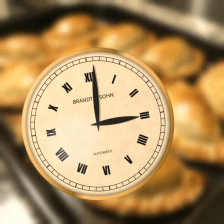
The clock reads 3,01
